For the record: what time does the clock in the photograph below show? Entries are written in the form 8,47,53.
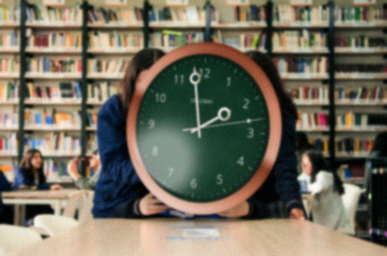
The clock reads 1,58,13
